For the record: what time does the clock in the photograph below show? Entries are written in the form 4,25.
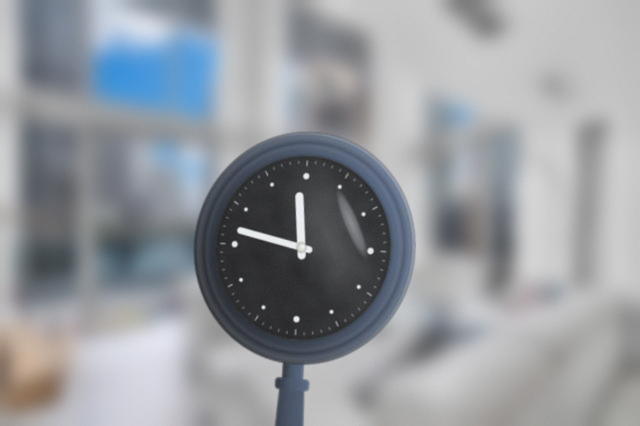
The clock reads 11,47
